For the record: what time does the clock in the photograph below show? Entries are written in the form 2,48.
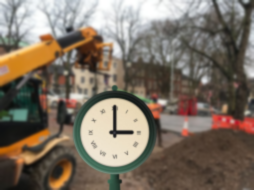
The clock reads 3,00
